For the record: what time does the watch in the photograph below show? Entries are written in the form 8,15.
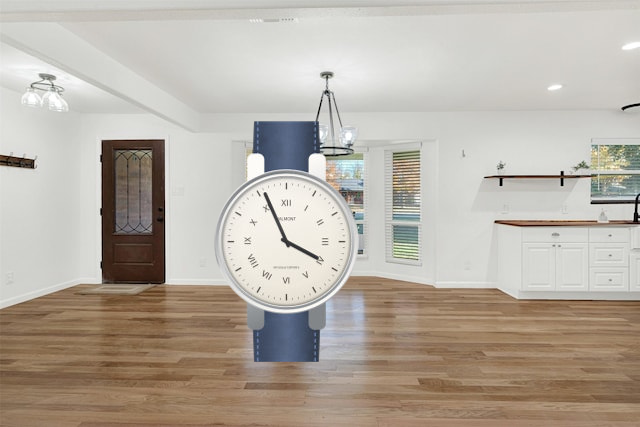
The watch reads 3,56
